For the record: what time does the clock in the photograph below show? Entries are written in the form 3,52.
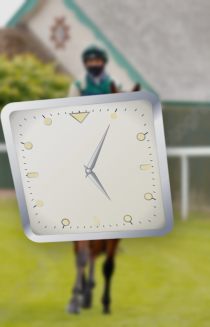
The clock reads 5,05
